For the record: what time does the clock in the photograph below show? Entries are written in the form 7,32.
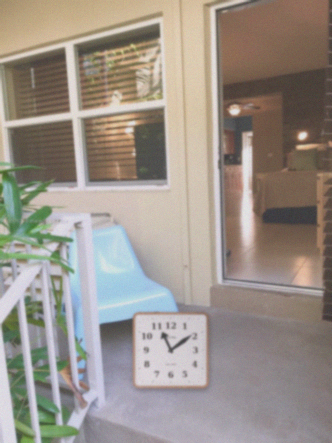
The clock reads 11,09
